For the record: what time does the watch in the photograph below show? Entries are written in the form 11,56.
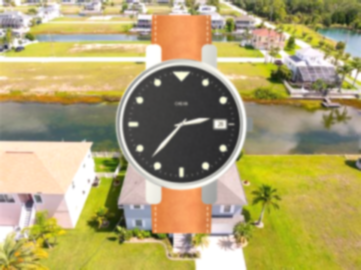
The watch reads 2,37
